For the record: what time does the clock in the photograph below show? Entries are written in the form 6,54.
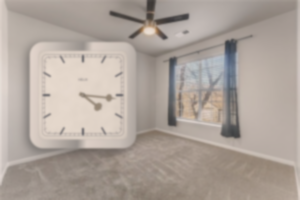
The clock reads 4,16
